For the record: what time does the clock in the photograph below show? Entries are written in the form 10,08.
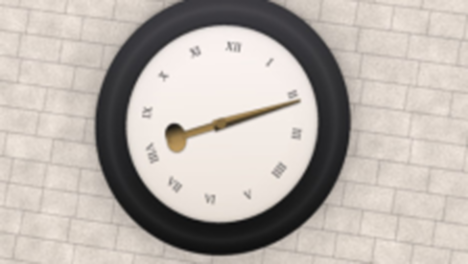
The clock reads 8,11
